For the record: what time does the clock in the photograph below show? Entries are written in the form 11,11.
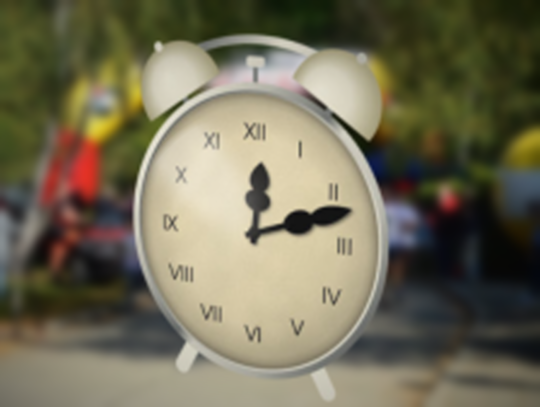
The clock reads 12,12
